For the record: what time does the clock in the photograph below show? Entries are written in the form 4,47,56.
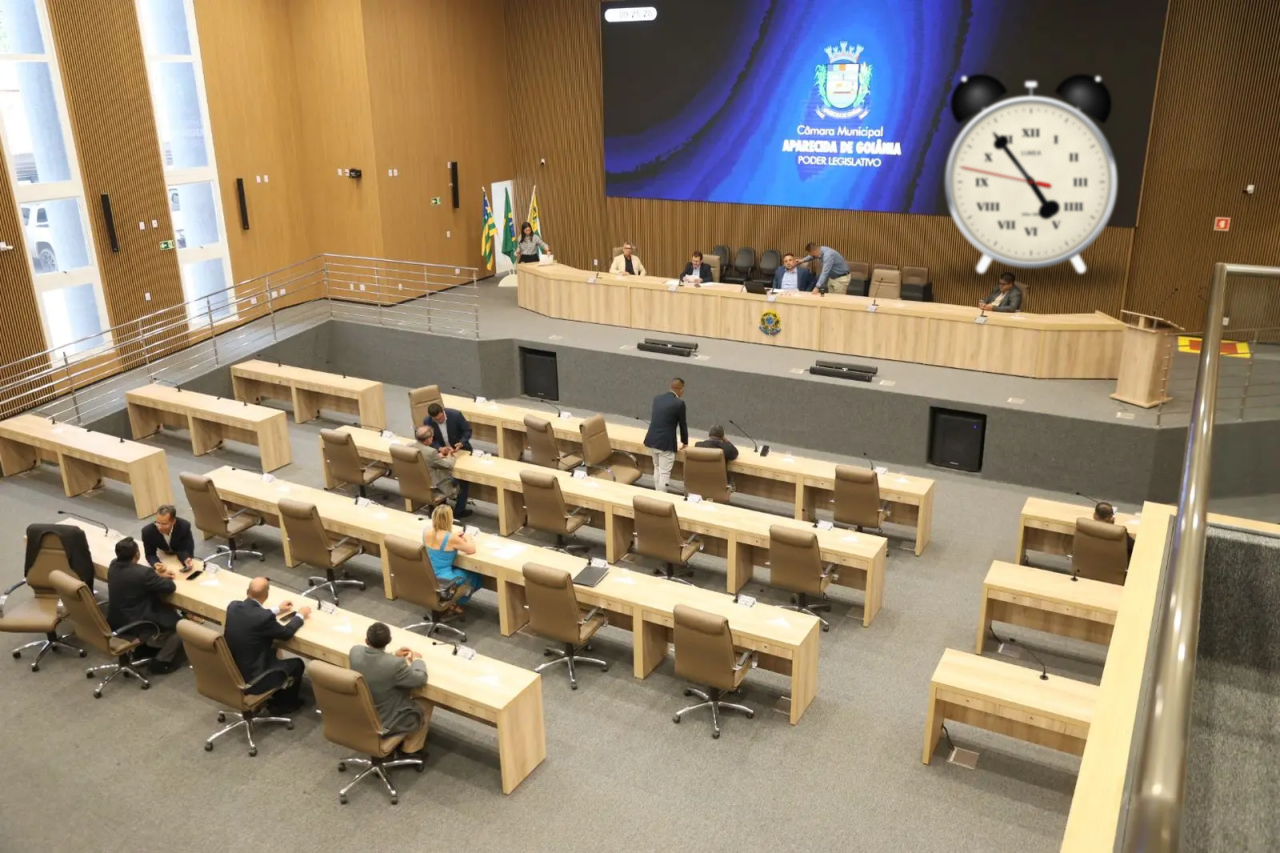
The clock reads 4,53,47
